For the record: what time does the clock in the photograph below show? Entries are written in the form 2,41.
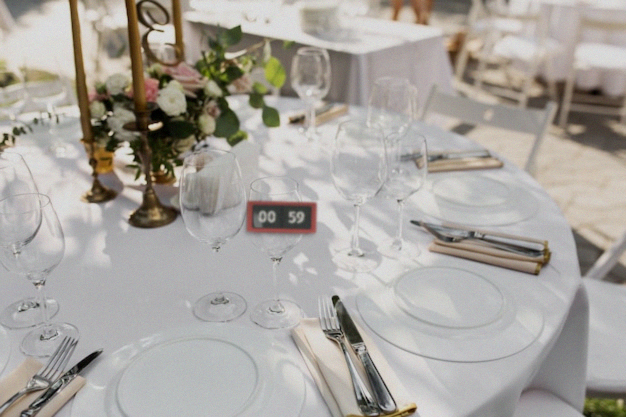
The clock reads 0,59
